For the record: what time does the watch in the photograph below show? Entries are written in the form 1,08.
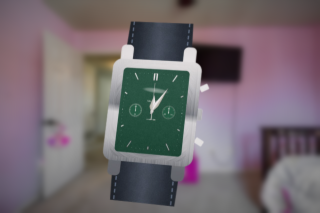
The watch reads 12,05
